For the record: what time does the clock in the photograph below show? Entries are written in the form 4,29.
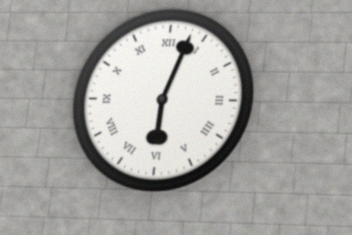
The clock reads 6,03
